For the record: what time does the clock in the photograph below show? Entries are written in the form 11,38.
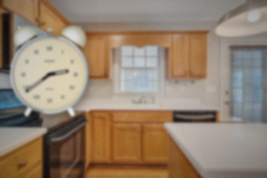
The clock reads 2,39
